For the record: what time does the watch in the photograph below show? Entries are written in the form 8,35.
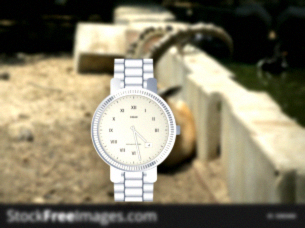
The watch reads 4,28
